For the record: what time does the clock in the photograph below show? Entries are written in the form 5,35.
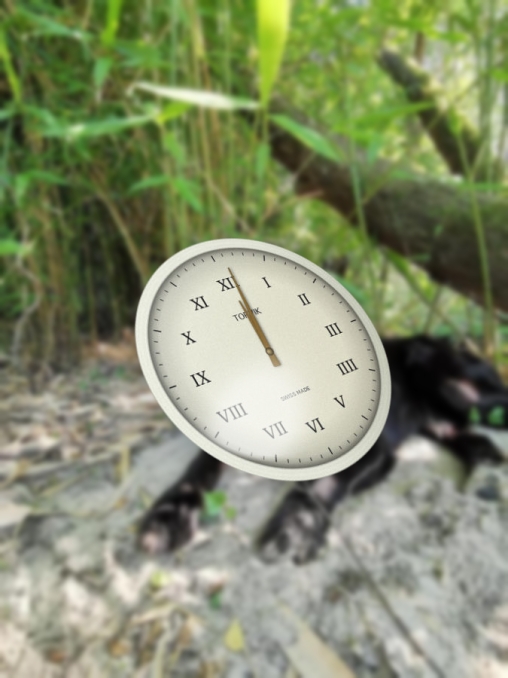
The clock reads 12,01
